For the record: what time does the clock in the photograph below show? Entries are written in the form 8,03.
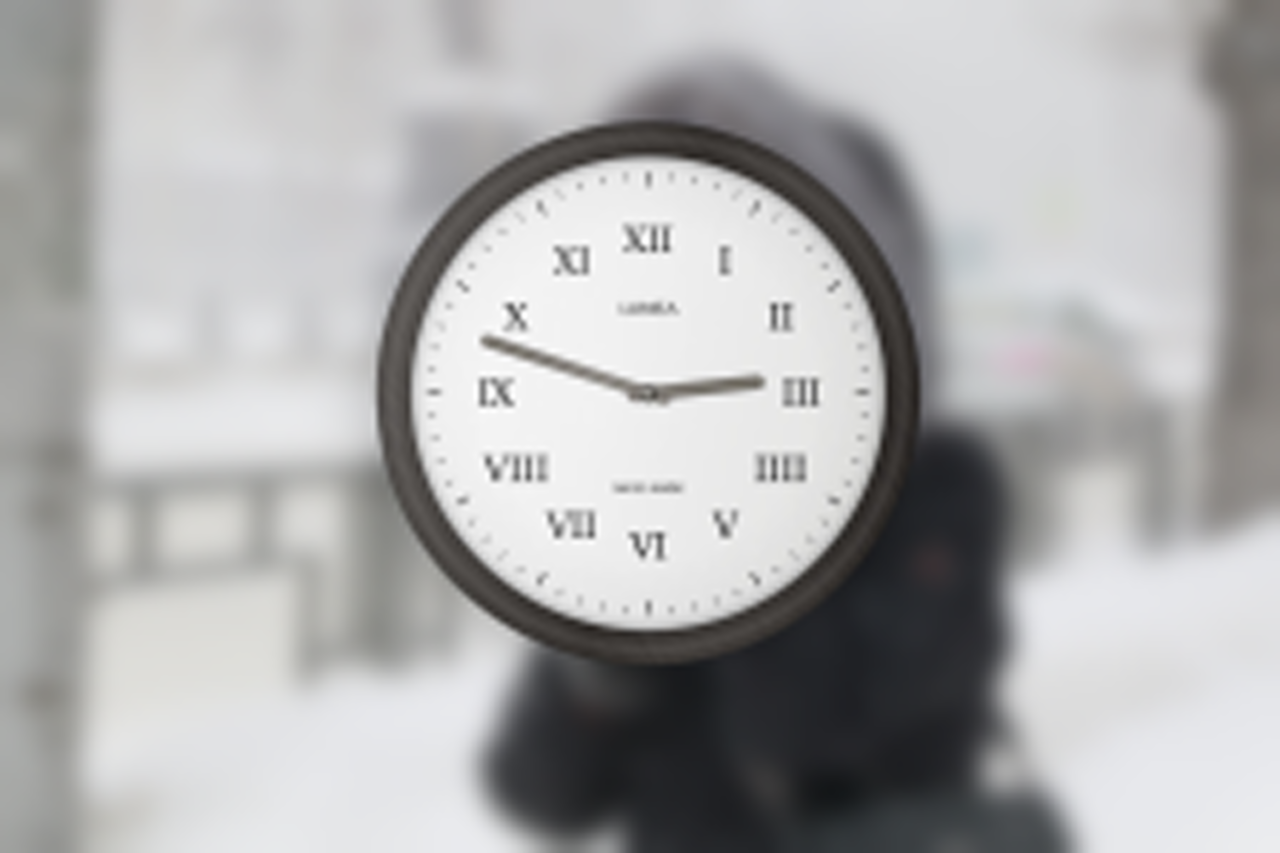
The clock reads 2,48
